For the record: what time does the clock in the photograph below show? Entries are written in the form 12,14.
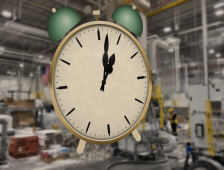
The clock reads 1,02
